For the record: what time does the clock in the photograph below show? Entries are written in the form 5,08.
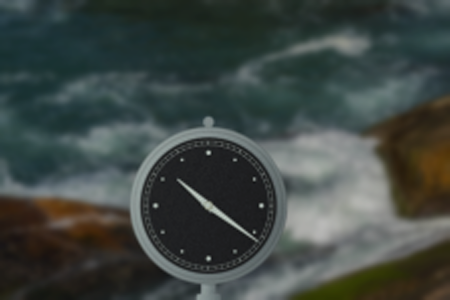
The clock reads 10,21
